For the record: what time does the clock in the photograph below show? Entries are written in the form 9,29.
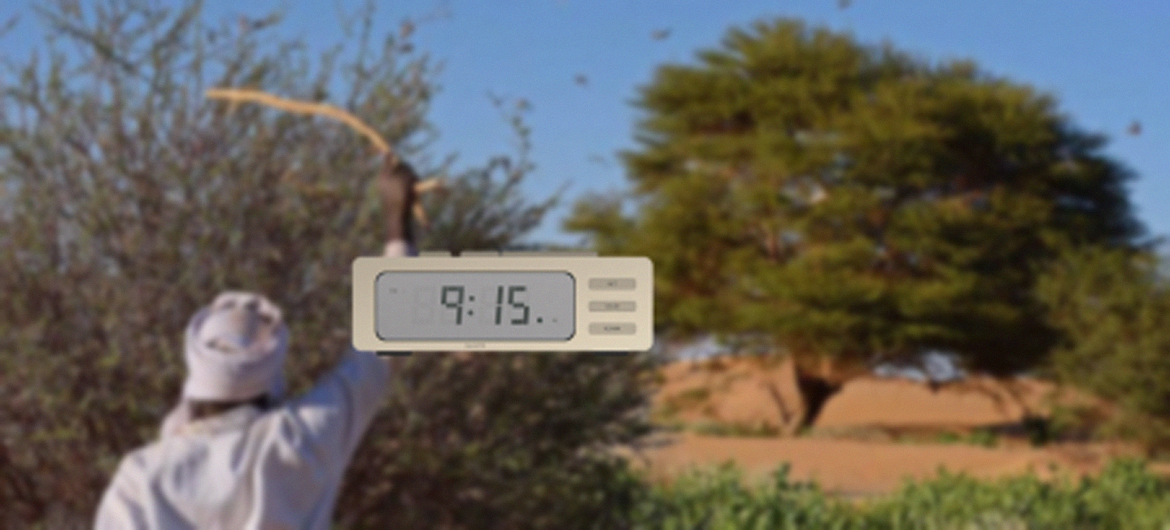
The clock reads 9,15
